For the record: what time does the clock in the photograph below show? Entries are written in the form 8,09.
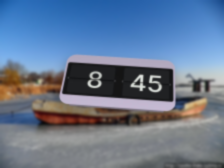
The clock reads 8,45
